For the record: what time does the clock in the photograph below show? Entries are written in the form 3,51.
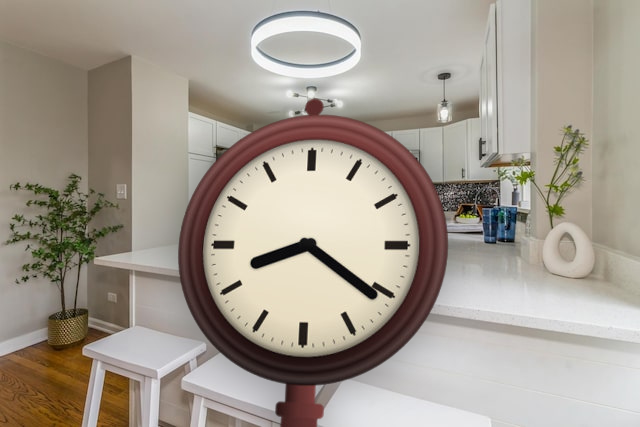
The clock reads 8,21
